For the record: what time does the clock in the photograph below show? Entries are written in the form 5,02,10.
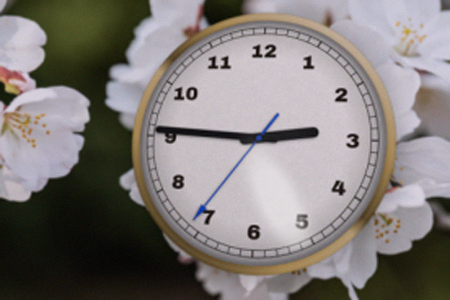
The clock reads 2,45,36
